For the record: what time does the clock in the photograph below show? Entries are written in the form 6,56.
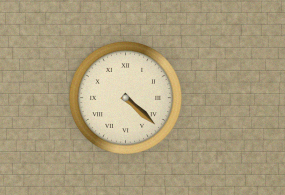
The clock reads 4,22
